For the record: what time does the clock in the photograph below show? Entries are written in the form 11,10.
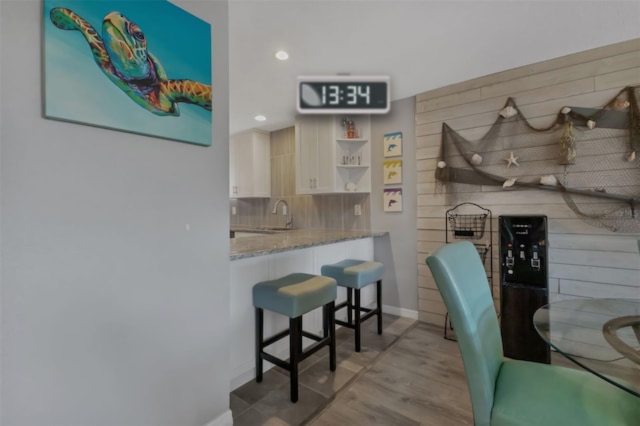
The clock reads 13,34
